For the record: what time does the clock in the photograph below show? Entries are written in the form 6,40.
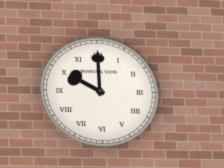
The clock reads 10,00
